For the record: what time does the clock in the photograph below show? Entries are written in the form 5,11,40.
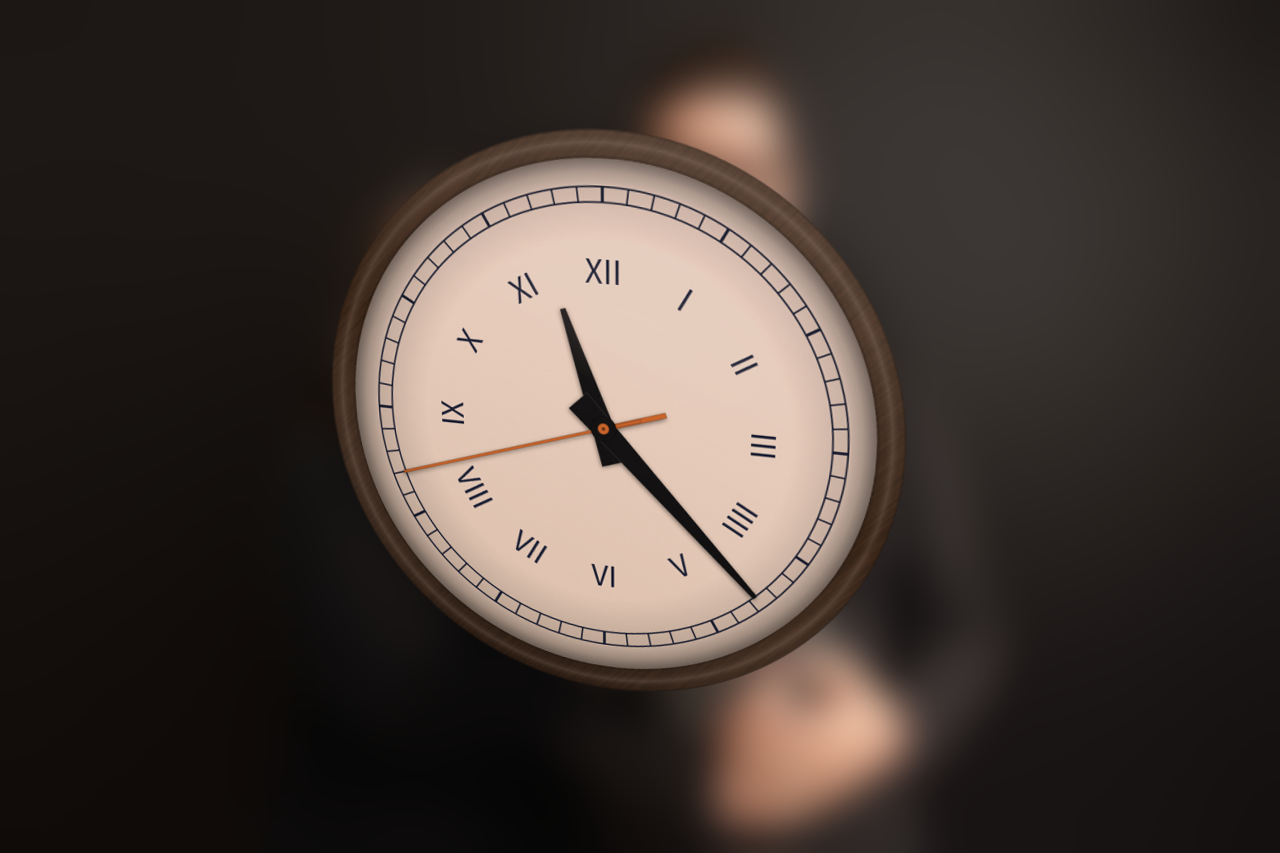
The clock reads 11,22,42
